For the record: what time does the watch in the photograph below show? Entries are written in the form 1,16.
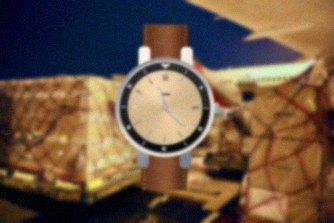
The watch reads 11,22
